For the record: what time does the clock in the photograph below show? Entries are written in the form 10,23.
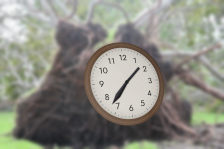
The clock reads 1,37
